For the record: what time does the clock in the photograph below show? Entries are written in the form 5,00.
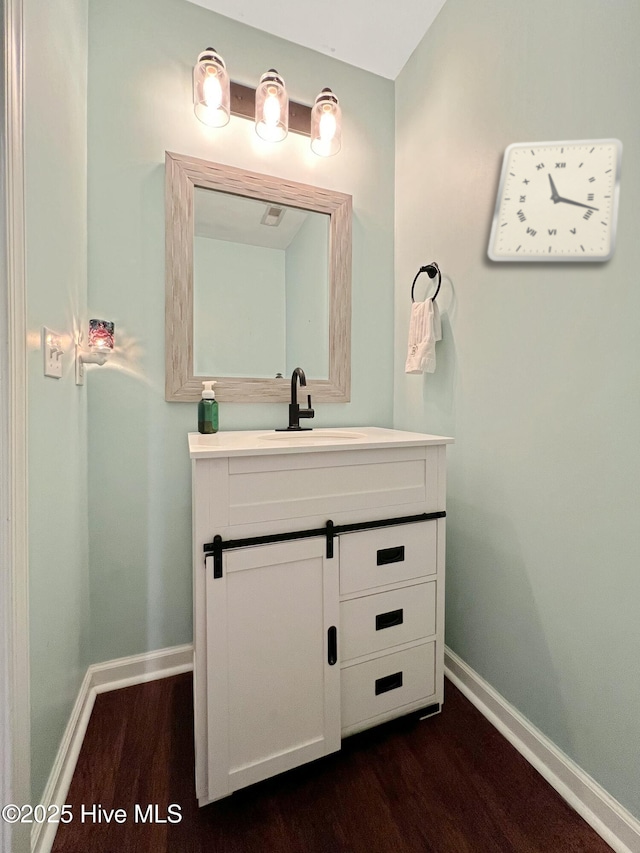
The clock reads 11,18
